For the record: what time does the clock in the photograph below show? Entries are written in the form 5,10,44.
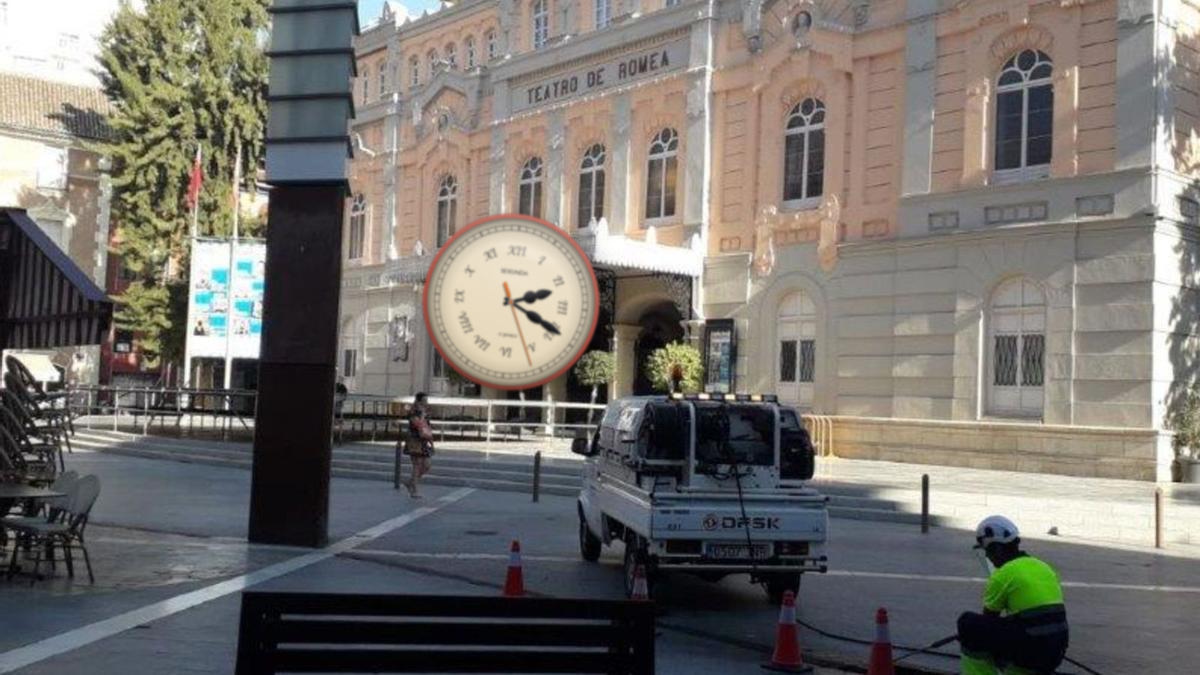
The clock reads 2,19,26
